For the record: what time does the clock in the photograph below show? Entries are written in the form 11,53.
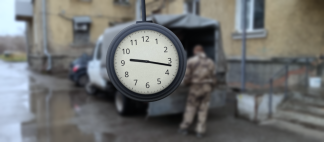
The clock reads 9,17
